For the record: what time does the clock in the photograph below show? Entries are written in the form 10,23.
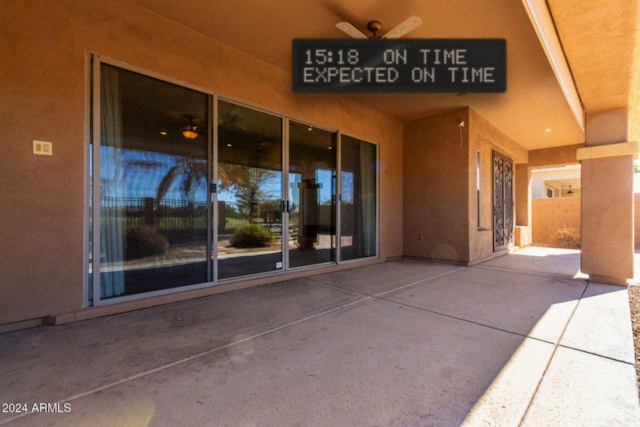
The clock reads 15,18
